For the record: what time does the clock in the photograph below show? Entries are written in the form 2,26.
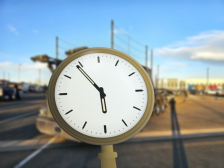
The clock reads 5,54
